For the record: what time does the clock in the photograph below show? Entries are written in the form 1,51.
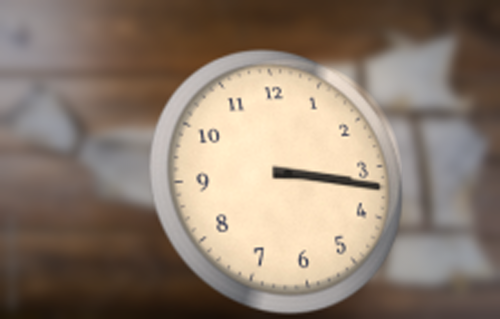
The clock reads 3,17
